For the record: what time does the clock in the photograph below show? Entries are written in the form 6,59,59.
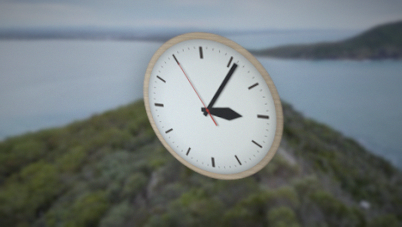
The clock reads 3,05,55
